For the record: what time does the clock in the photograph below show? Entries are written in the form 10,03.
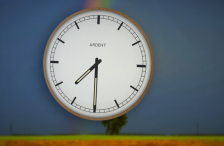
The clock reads 7,30
